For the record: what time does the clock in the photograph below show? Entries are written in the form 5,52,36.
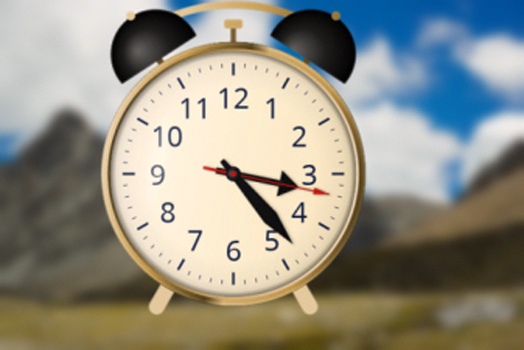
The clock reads 3,23,17
